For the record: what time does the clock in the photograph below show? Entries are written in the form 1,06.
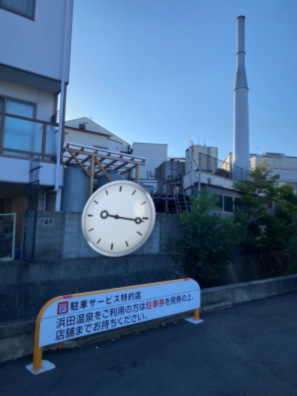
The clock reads 9,16
